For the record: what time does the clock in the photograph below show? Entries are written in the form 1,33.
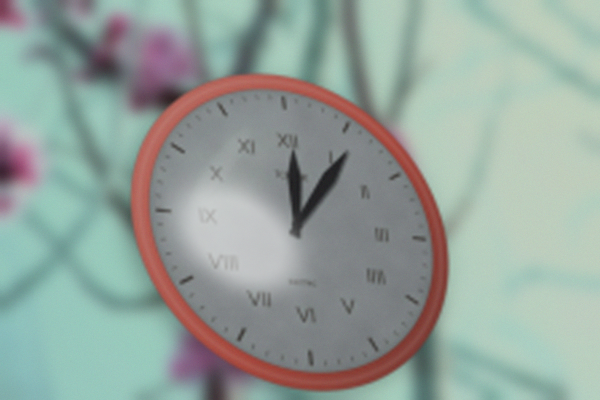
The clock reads 12,06
